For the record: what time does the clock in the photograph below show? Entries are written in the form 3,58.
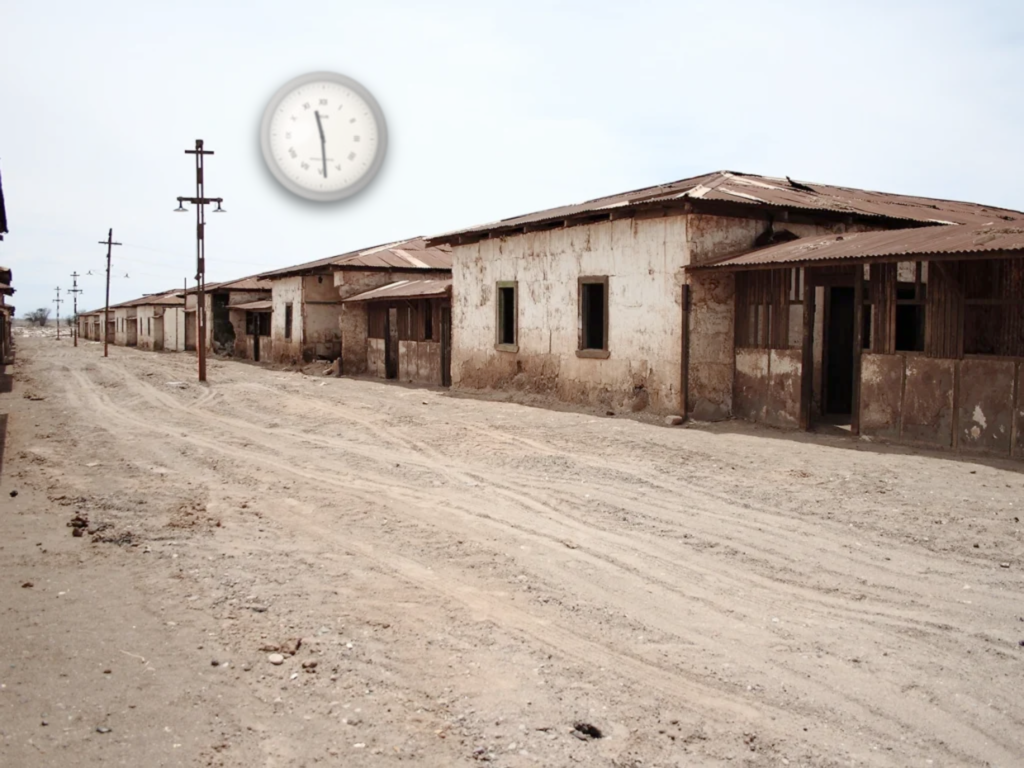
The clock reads 11,29
